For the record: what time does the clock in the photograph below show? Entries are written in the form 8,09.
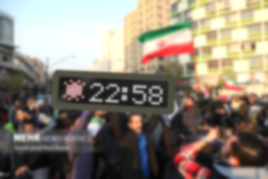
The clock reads 22,58
